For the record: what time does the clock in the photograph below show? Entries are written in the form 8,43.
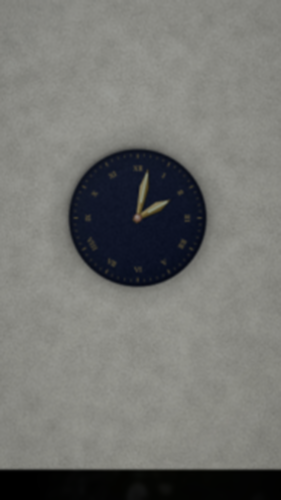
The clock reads 2,02
